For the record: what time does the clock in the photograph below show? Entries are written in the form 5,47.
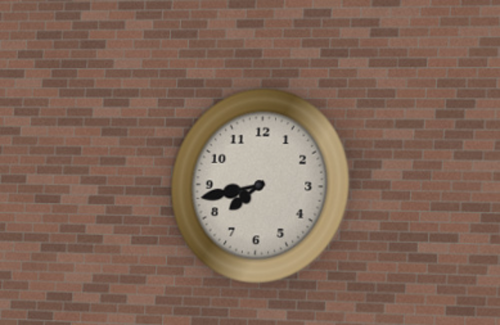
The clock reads 7,43
